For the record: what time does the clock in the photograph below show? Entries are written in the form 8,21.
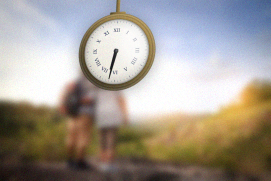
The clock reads 6,32
